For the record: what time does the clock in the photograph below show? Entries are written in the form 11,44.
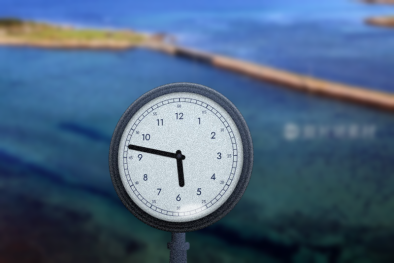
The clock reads 5,47
